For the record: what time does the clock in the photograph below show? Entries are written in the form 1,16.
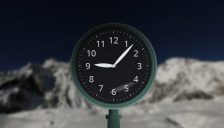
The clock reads 9,07
